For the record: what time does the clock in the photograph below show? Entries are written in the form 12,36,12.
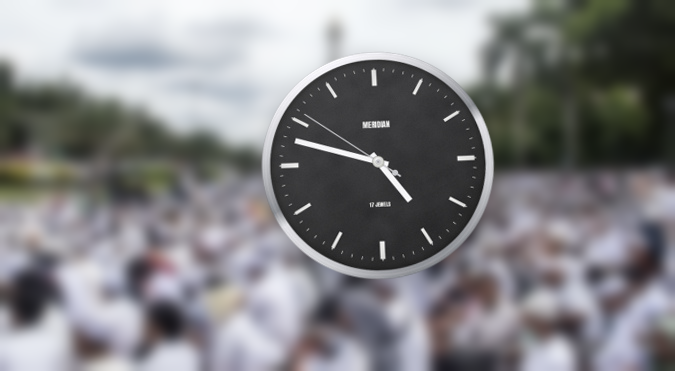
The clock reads 4,47,51
